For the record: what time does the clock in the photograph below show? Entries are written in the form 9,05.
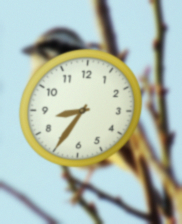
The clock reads 8,35
